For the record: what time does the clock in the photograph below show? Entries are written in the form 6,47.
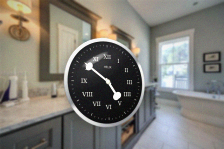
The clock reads 4,51
